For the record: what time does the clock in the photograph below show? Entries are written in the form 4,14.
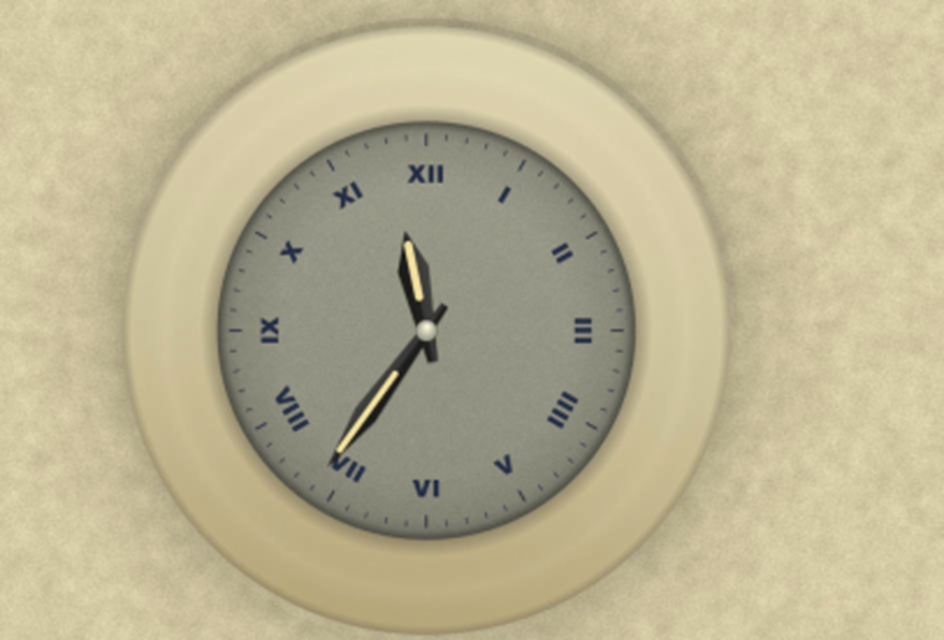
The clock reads 11,36
